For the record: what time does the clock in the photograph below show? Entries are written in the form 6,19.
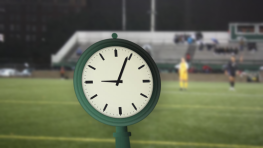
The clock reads 9,04
